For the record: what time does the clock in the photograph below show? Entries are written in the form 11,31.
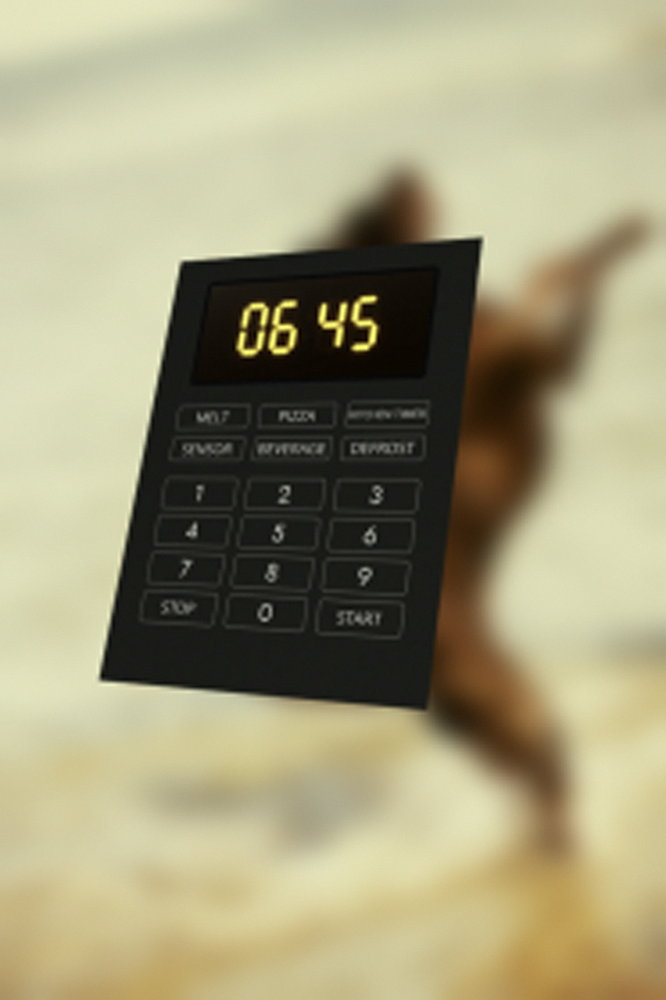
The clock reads 6,45
